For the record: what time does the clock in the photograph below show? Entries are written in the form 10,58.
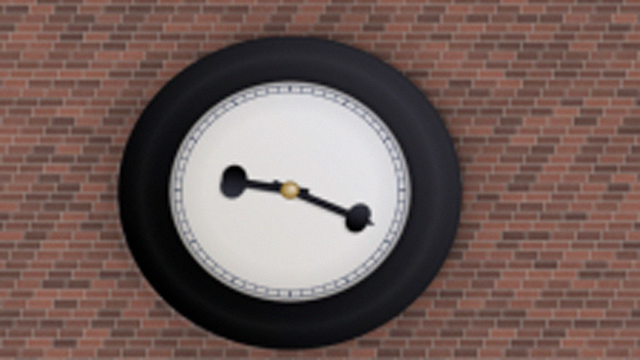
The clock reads 9,19
